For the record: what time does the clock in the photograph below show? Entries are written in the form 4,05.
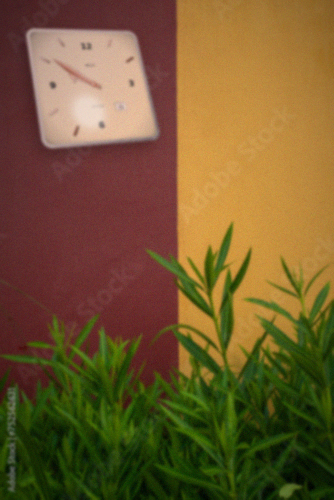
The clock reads 9,51
